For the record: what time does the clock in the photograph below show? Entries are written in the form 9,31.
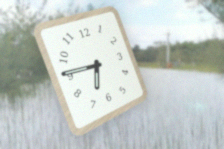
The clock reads 6,46
